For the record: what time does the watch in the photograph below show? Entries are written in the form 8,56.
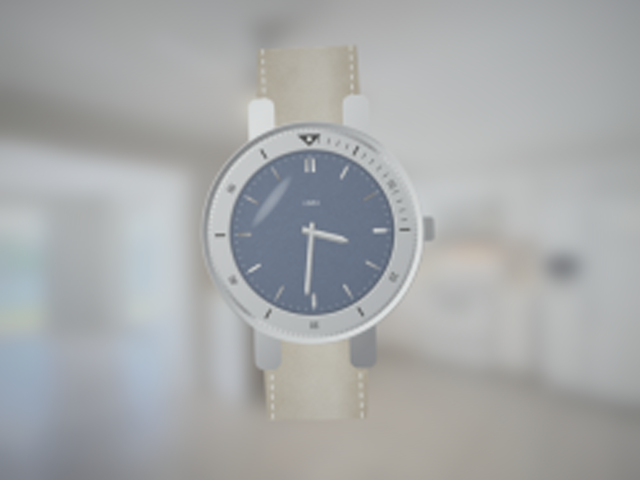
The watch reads 3,31
